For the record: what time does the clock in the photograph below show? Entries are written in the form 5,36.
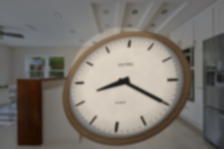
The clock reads 8,20
